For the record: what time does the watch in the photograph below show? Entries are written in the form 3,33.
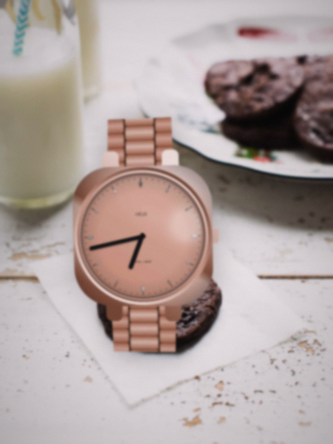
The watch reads 6,43
